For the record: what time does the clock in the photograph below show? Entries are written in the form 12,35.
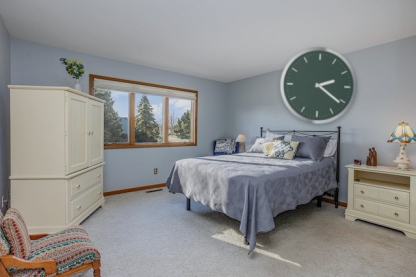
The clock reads 2,21
